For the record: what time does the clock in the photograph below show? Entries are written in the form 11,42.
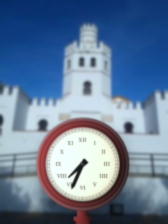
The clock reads 7,34
